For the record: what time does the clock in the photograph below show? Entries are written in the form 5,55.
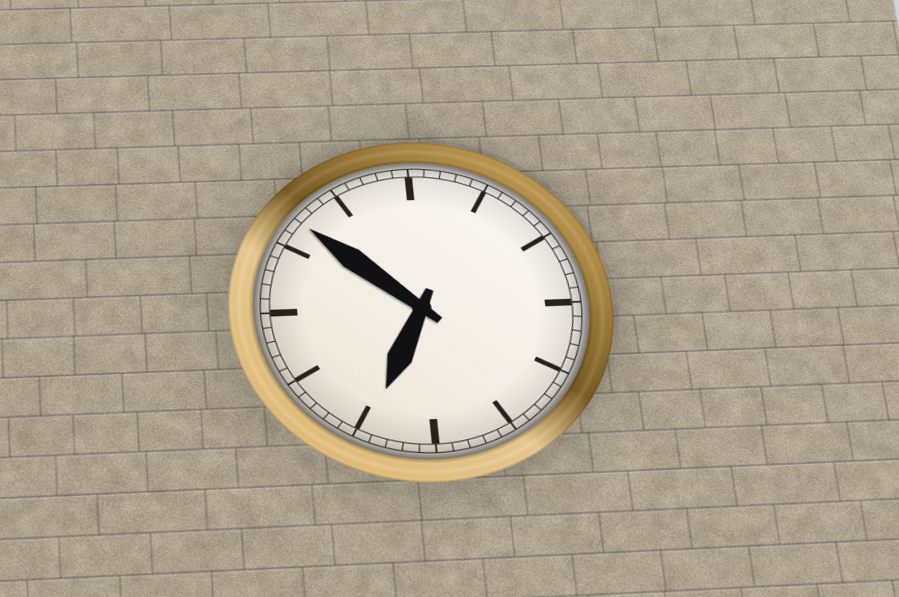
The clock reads 6,52
